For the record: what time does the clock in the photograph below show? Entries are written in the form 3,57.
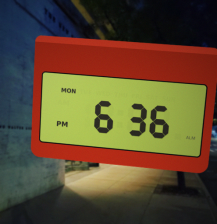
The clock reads 6,36
